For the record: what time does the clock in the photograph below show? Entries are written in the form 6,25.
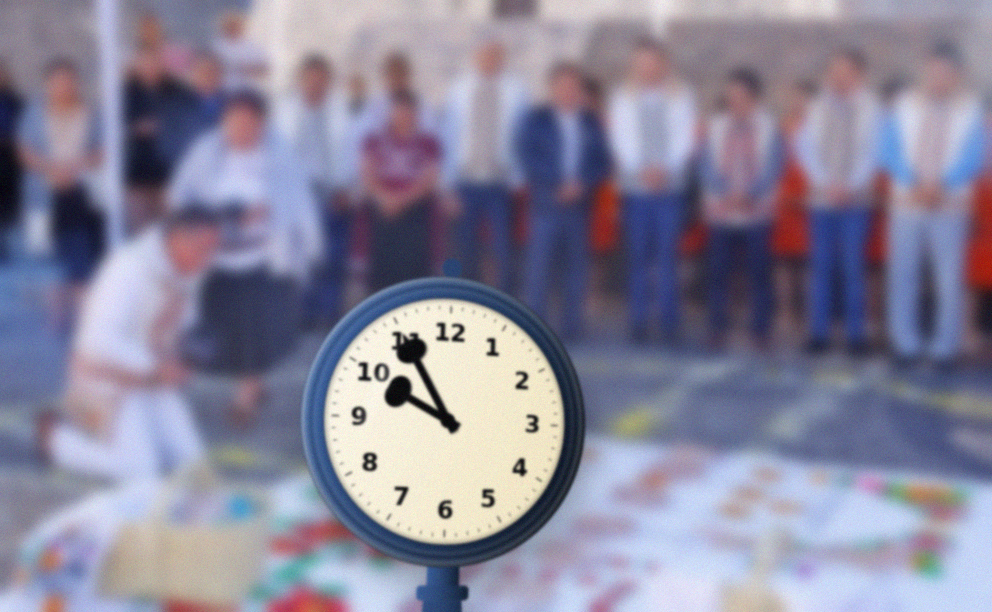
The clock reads 9,55
